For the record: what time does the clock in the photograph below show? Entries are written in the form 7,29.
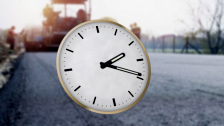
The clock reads 2,19
